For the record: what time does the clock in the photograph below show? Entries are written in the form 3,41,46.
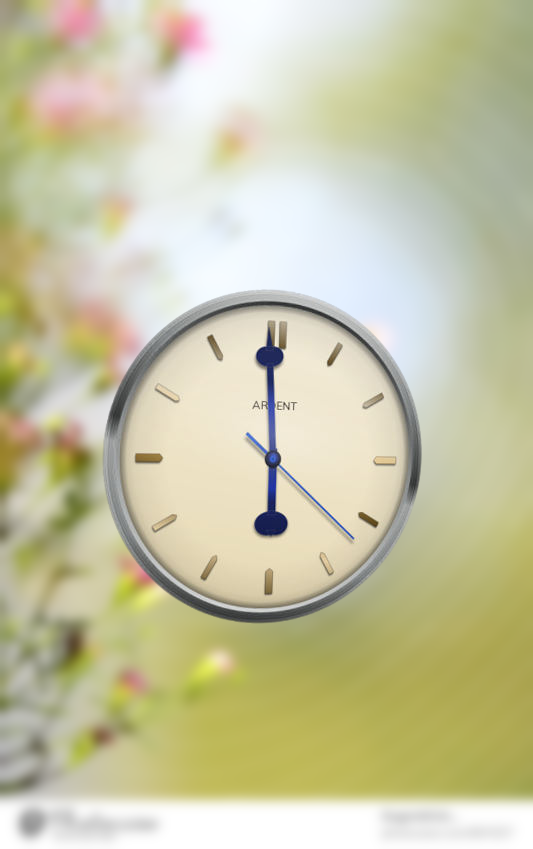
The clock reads 5,59,22
